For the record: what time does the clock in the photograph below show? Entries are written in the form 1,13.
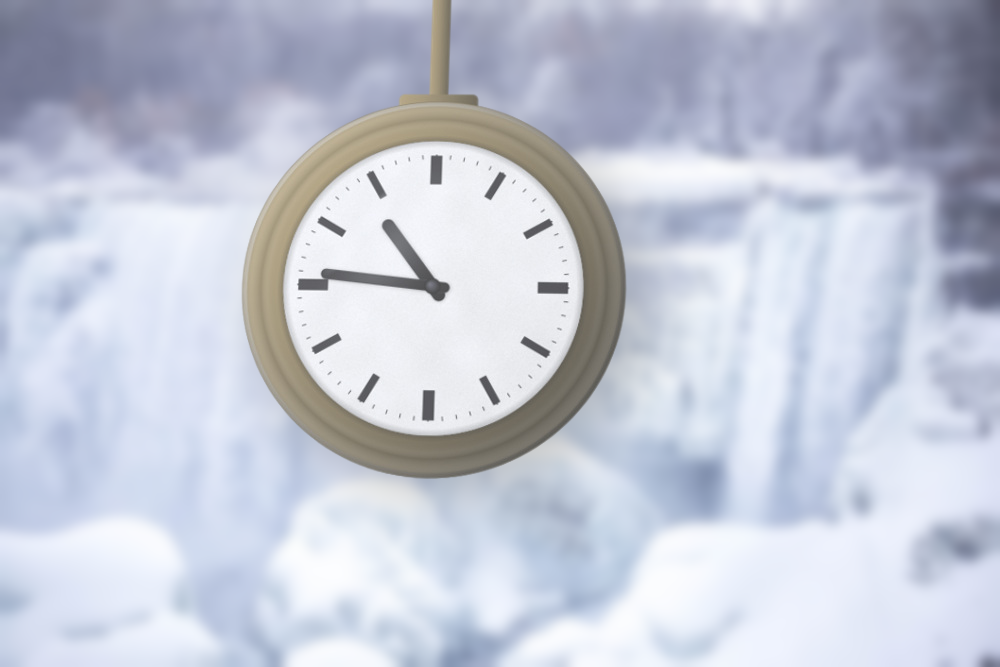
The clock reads 10,46
